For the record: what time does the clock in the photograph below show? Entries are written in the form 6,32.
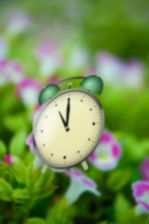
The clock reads 11,00
